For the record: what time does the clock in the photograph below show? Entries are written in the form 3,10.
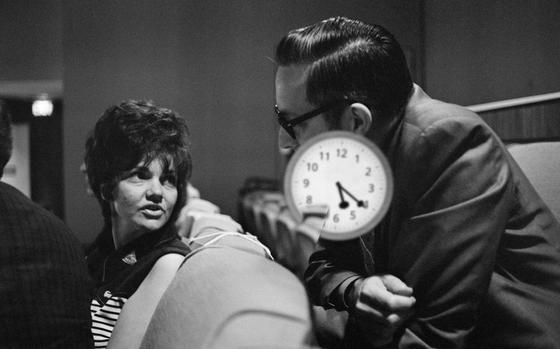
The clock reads 5,21
